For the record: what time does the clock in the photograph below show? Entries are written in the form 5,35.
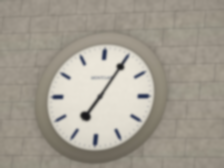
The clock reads 7,05
